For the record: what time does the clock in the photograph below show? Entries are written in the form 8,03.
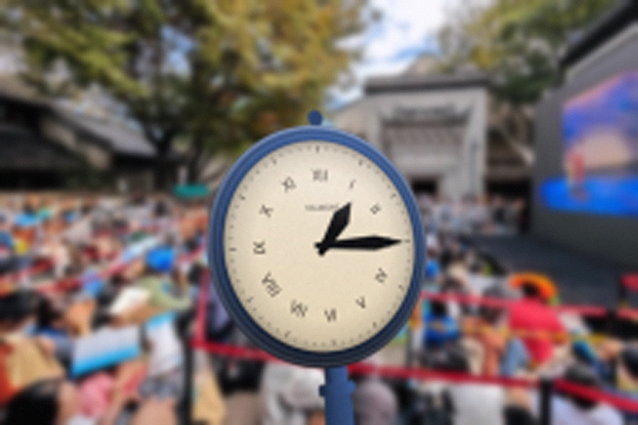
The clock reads 1,15
